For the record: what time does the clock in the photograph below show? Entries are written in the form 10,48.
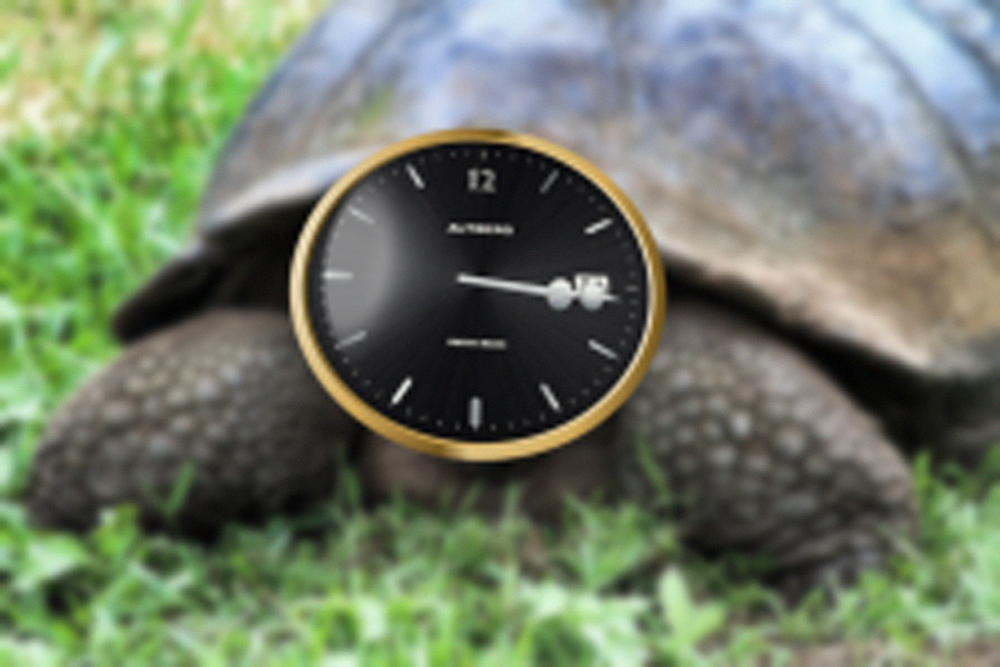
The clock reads 3,16
